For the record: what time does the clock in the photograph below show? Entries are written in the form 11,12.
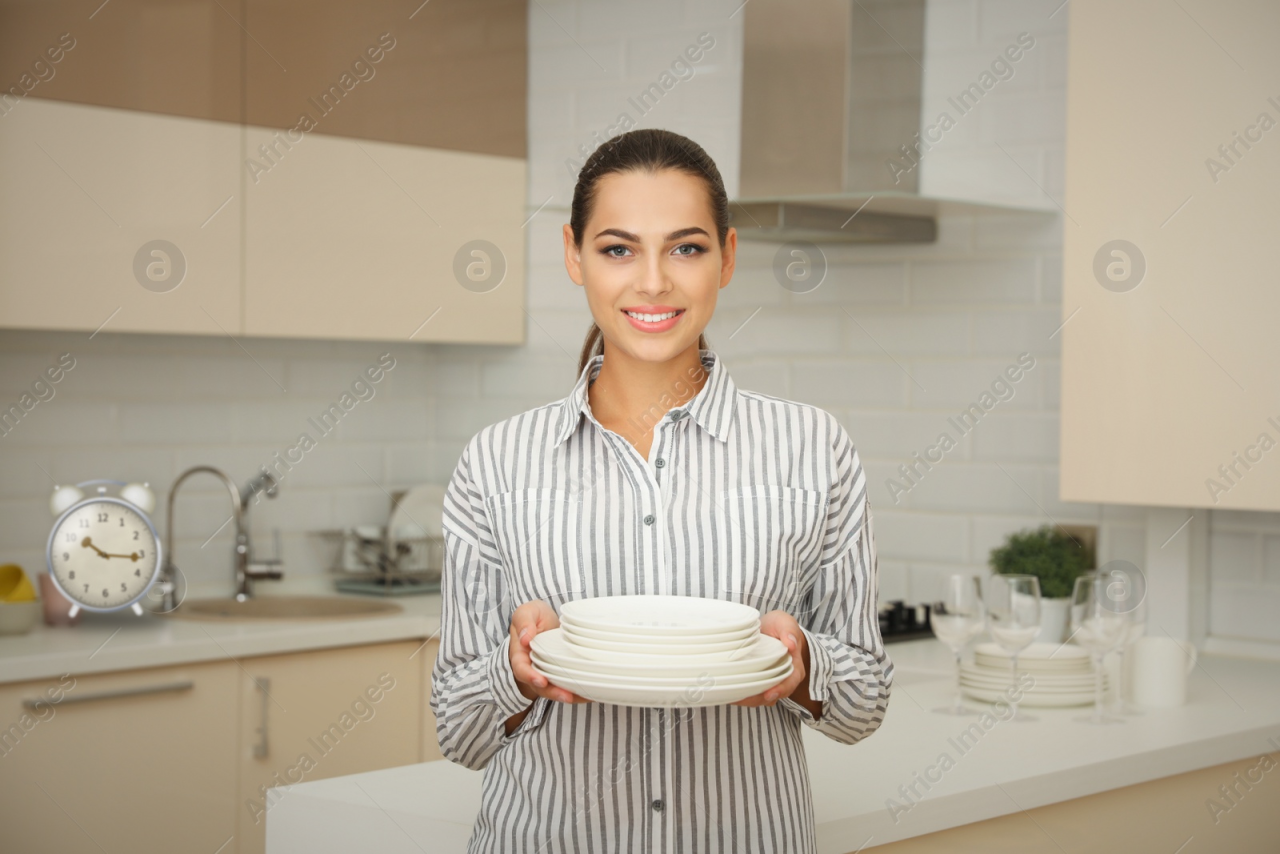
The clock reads 10,16
